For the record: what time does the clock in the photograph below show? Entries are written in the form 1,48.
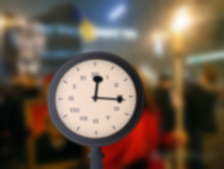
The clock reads 12,16
